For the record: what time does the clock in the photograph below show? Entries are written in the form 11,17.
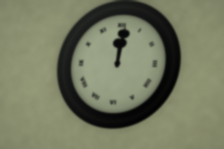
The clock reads 12,01
